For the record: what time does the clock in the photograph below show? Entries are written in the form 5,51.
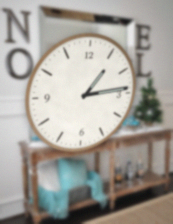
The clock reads 1,14
